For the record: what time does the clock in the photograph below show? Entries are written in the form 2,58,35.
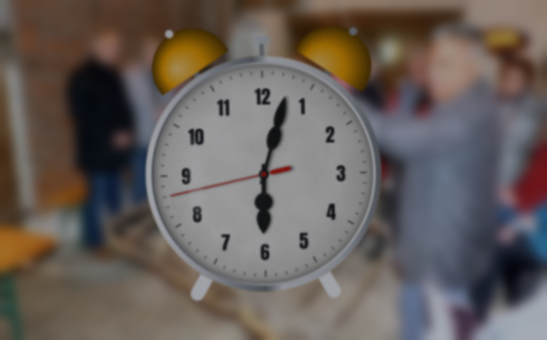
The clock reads 6,02,43
